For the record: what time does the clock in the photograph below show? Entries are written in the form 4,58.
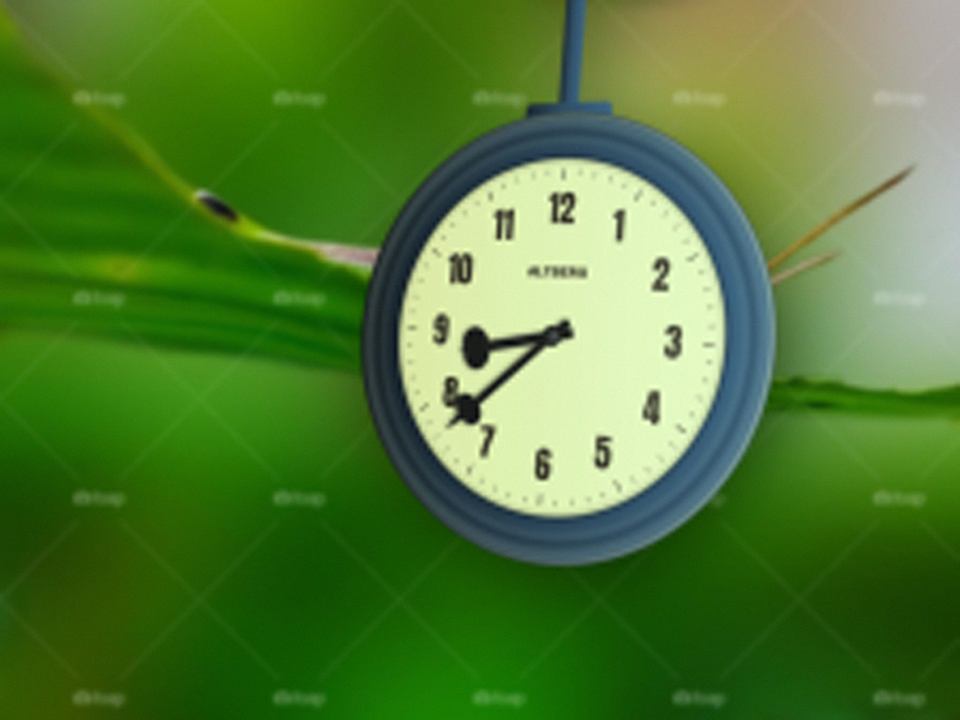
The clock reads 8,38
